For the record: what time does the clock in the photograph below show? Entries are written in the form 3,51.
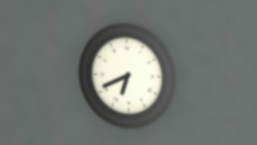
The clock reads 6,41
